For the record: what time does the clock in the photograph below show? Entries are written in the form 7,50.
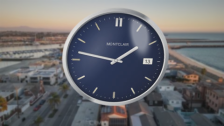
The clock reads 1,47
